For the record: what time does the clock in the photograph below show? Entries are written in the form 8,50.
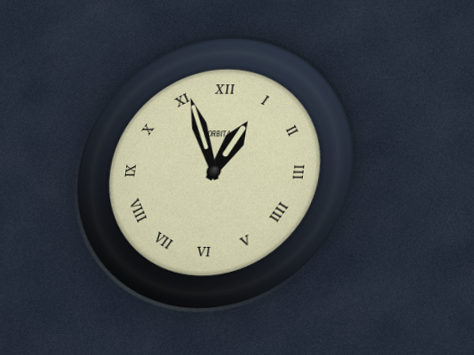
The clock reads 12,56
